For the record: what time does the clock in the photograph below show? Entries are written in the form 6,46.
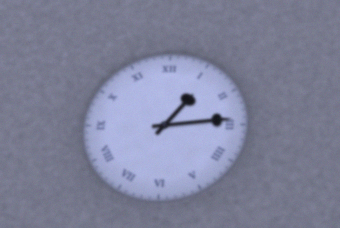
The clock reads 1,14
